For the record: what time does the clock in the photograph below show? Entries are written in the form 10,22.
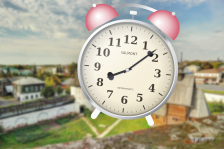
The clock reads 8,08
